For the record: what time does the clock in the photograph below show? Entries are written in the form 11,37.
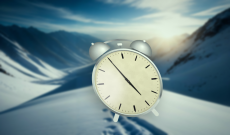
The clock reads 4,55
